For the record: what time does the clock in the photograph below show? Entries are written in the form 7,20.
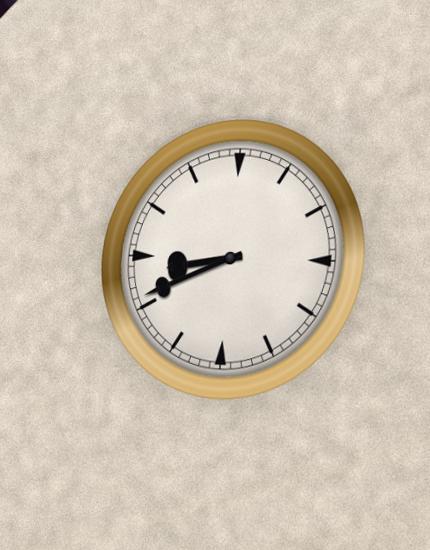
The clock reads 8,41
